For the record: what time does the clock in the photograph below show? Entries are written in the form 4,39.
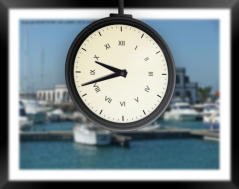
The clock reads 9,42
